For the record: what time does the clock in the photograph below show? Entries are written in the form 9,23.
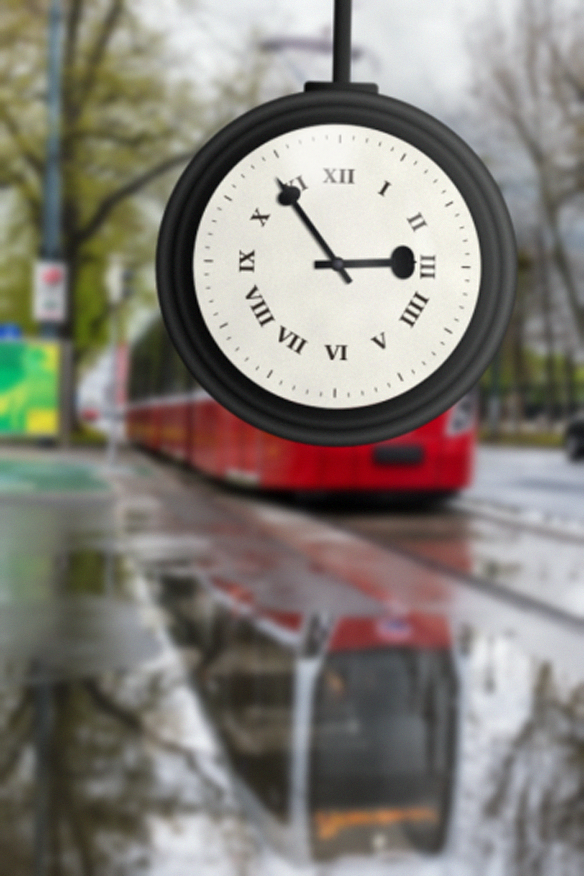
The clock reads 2,54
